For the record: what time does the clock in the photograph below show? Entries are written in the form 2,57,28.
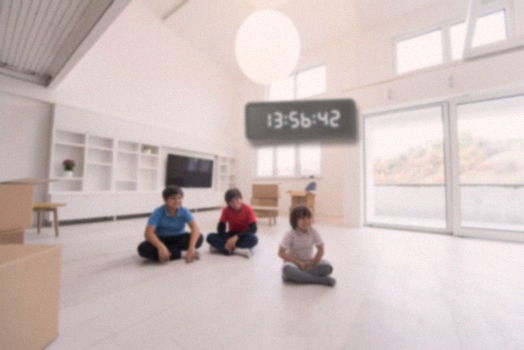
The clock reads 13,56,42
